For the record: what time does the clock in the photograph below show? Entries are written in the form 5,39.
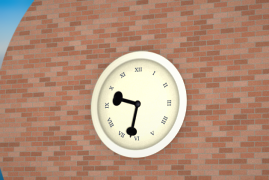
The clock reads 9,32
